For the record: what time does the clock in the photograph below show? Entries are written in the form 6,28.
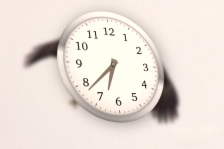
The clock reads 6,38
